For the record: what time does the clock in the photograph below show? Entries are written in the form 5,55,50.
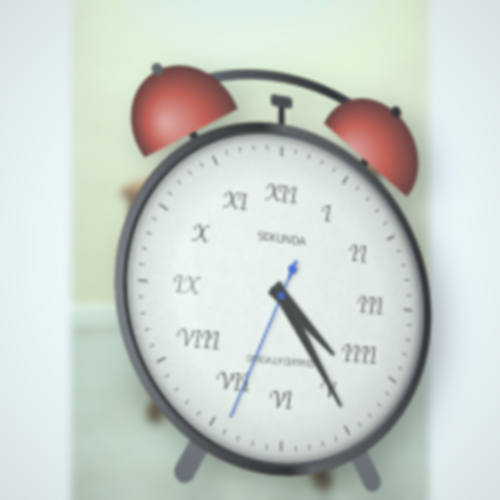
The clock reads 4,24,34
